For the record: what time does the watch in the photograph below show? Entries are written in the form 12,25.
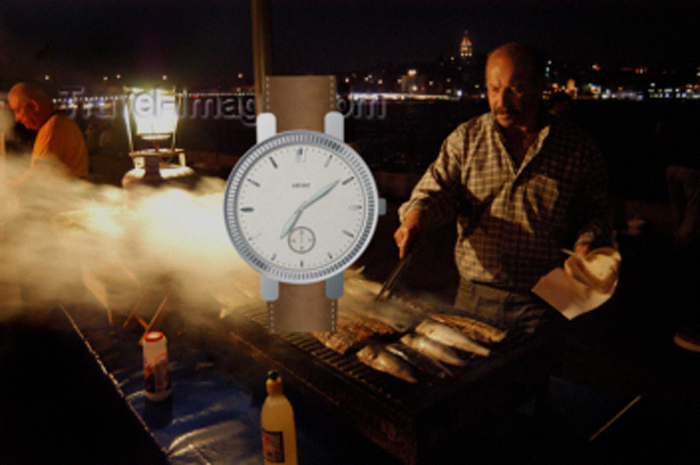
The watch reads 7,09
